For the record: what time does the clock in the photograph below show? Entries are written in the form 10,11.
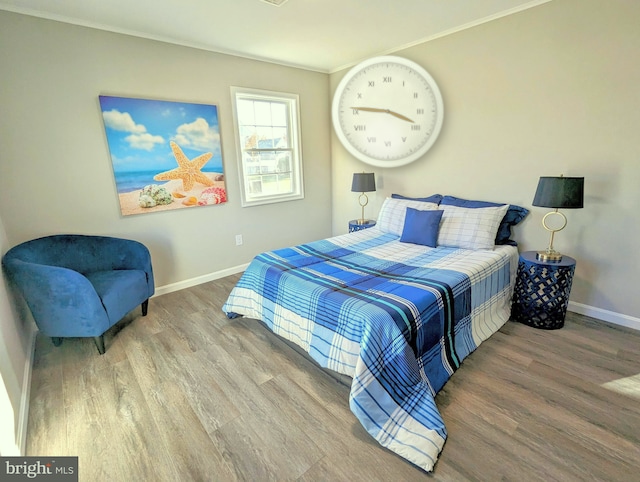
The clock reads 3,46
